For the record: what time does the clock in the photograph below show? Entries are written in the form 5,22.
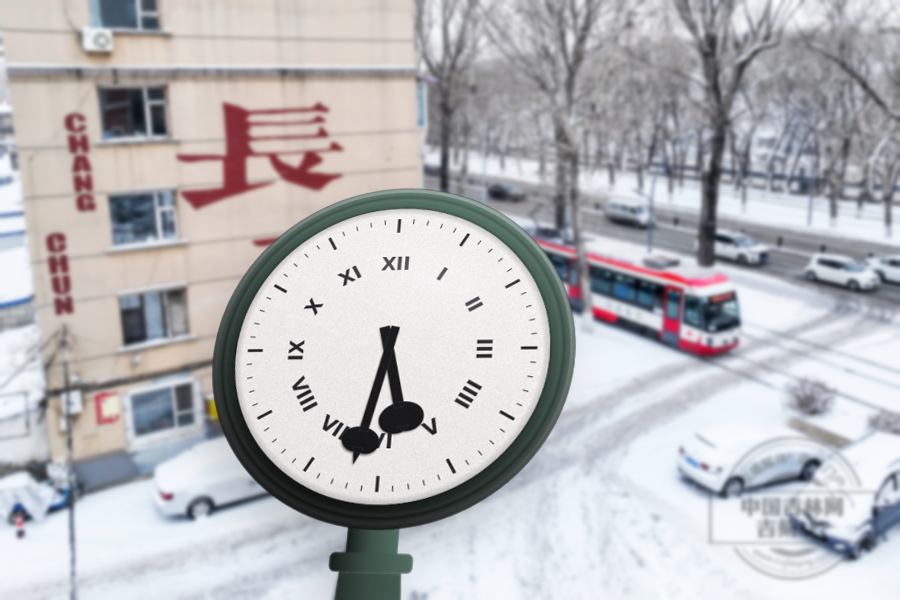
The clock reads 5,32
